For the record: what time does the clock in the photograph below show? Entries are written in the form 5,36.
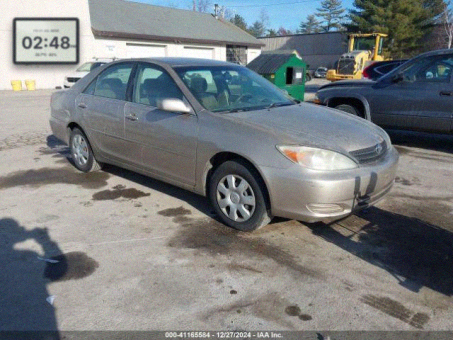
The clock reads 2,48
